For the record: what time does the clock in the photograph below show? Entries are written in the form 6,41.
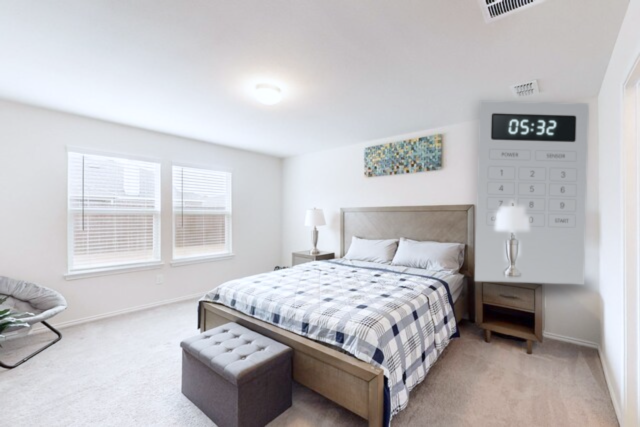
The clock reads 5,32
